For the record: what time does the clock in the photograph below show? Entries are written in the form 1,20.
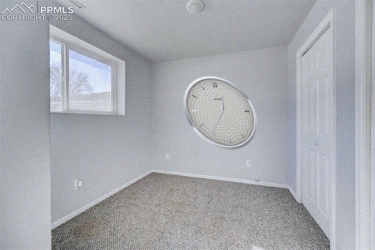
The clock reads 12,36
